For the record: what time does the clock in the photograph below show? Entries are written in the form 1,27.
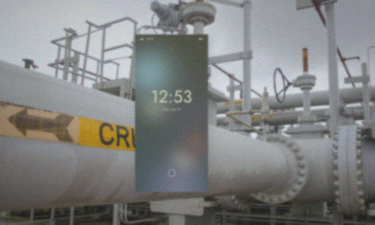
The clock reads 12,53
